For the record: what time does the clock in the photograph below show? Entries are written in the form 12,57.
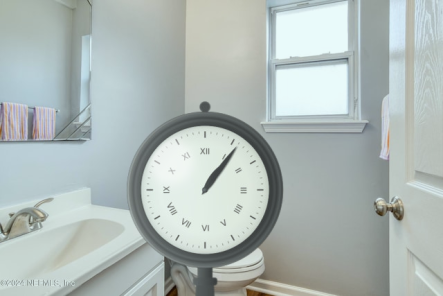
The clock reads 1,06
